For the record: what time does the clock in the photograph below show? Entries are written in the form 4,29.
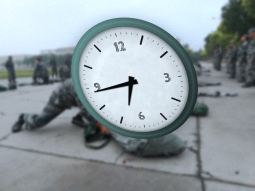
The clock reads 6,44
